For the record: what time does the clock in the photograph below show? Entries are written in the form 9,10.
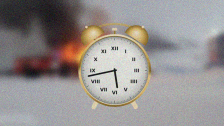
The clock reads 5,43
